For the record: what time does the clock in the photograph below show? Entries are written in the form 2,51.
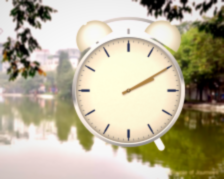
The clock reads 2,10
